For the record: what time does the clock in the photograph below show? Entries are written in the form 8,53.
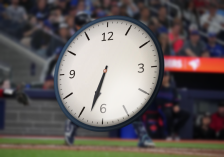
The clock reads 6,33
